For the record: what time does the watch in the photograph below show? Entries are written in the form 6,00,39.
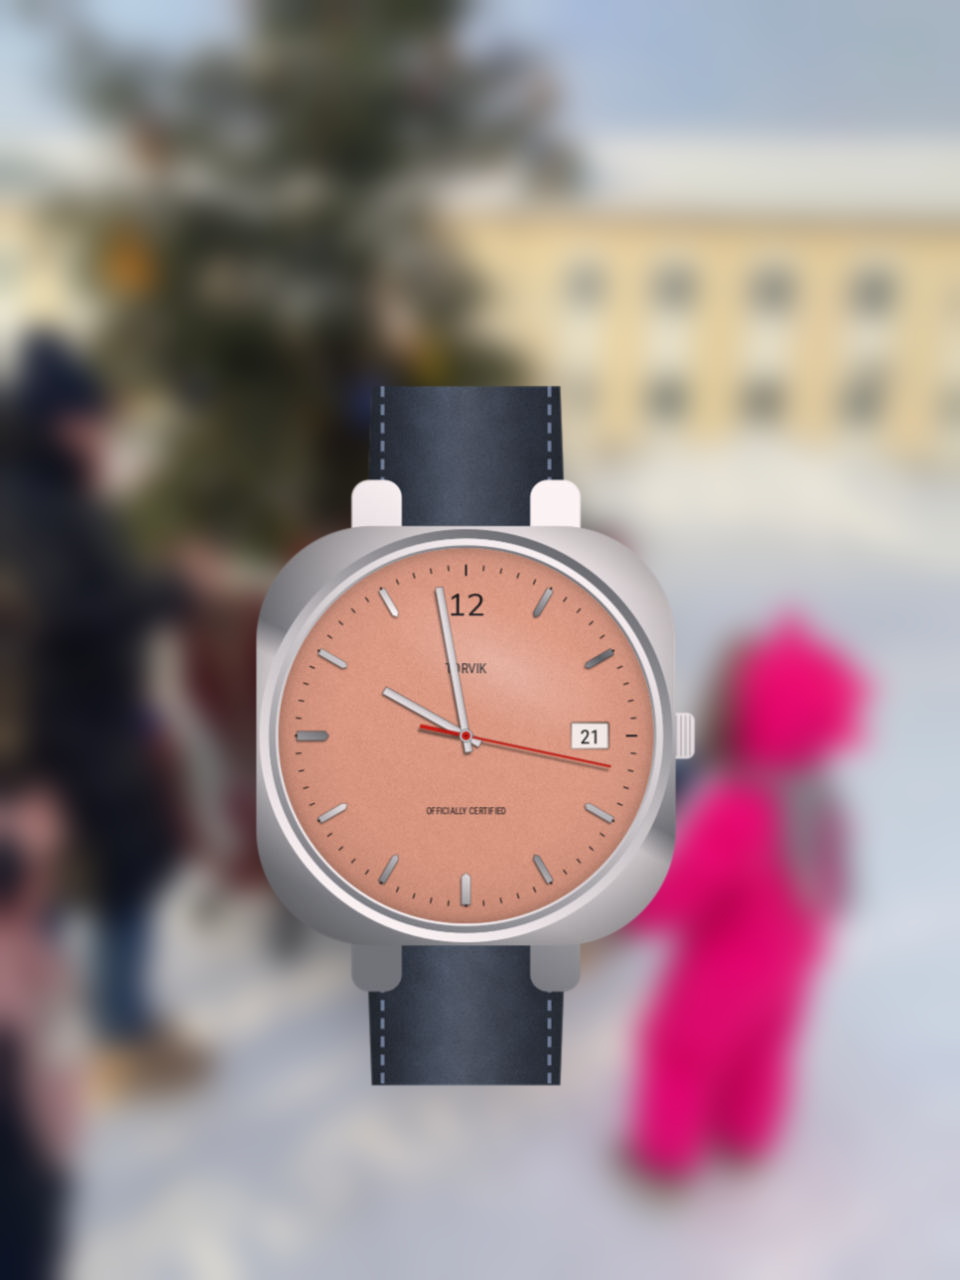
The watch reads 9,58,17
